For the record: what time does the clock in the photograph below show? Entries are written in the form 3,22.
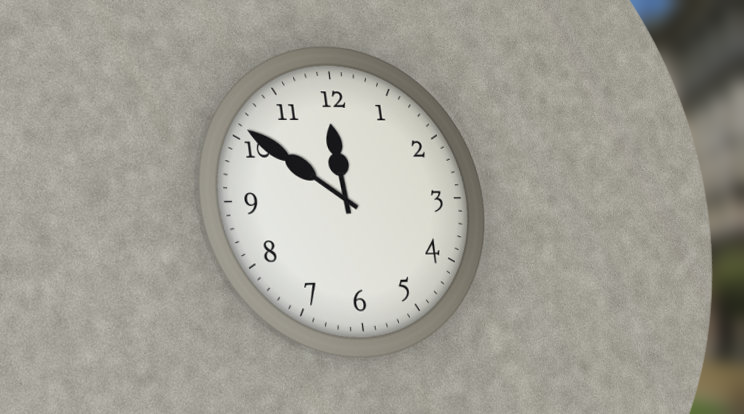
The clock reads 11,51
